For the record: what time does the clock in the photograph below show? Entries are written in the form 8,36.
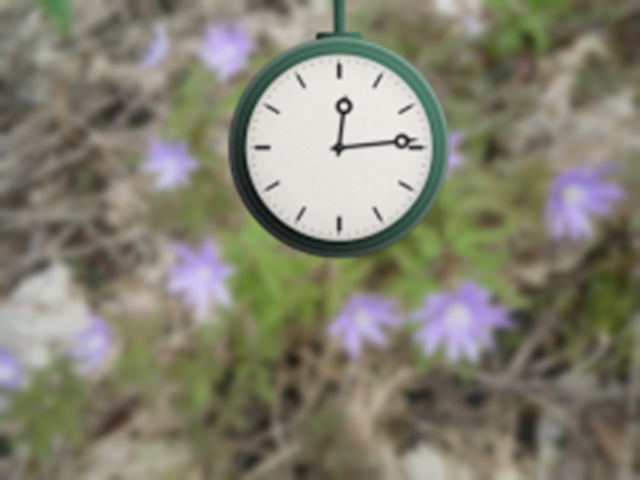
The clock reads 12,14
